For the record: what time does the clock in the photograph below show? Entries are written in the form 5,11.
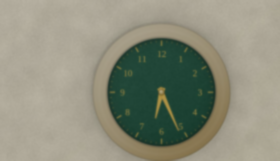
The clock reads 6,26
